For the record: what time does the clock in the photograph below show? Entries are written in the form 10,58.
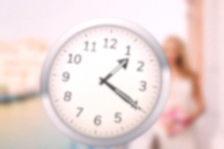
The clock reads 1,20
